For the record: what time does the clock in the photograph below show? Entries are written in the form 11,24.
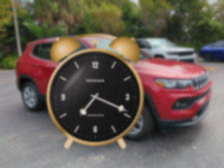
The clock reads 7,19
